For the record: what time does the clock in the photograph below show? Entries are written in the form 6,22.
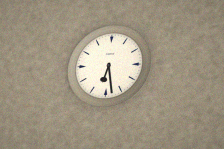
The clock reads 6,28
